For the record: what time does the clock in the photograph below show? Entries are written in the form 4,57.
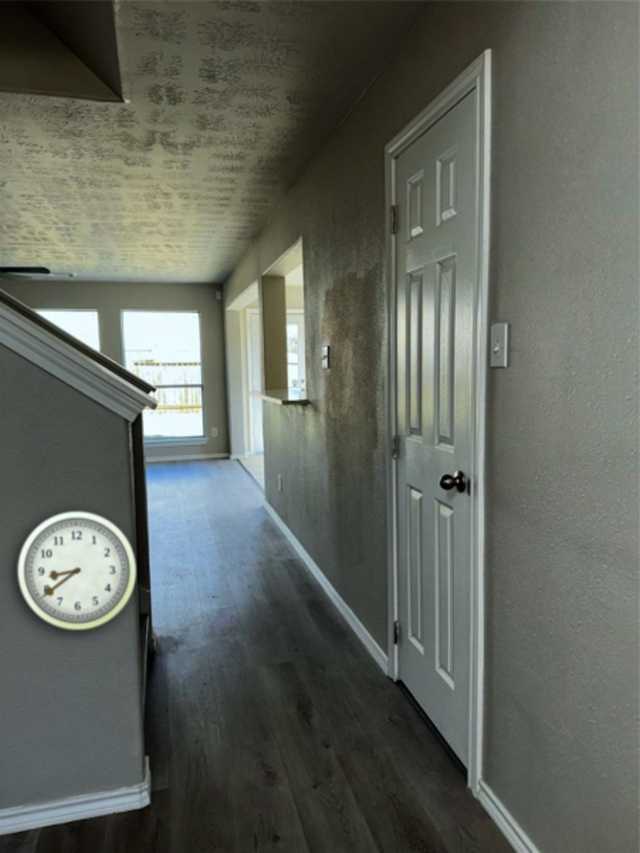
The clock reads 8,39
